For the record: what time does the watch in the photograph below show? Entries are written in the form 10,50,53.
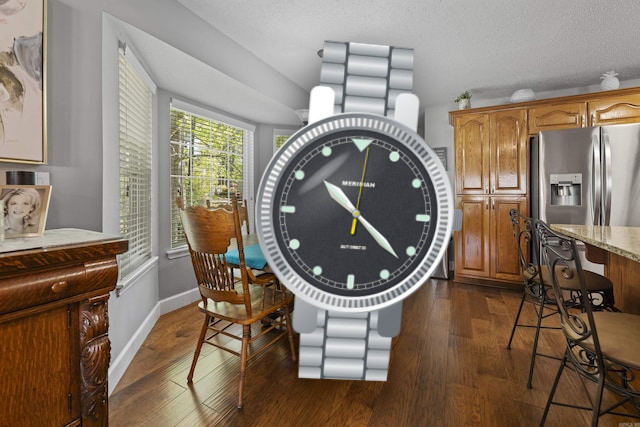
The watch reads 10,22,01
